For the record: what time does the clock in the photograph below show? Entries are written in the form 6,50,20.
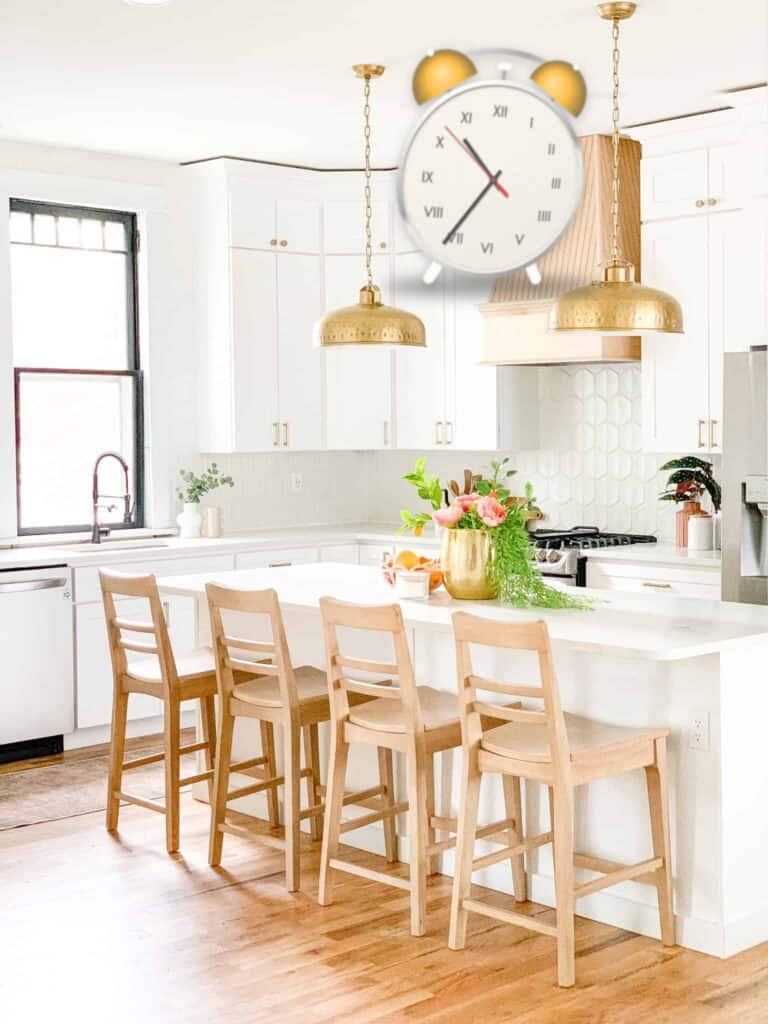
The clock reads 10,35,52
